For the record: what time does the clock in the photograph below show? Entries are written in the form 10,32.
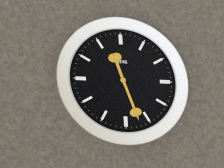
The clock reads 11,27
